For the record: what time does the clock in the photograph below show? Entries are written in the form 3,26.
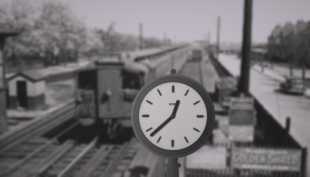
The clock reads 12,38
